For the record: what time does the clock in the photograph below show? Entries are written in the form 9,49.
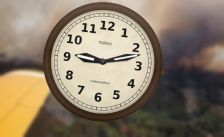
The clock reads 9,12
